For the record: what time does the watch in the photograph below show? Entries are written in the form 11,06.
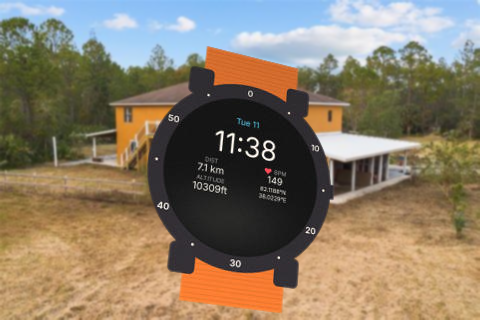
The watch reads 11,38
